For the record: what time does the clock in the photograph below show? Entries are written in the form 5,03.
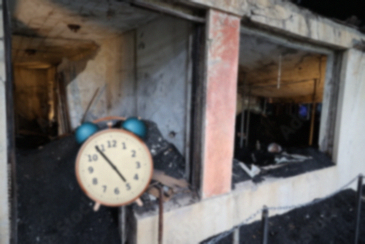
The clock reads 4,54
